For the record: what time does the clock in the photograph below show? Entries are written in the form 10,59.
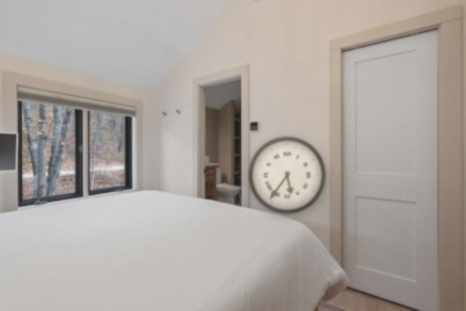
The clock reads 5,36
